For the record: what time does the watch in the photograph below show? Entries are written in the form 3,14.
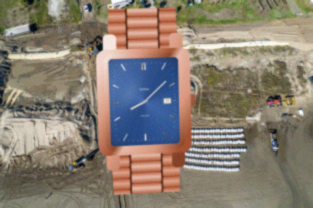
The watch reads 8,08
